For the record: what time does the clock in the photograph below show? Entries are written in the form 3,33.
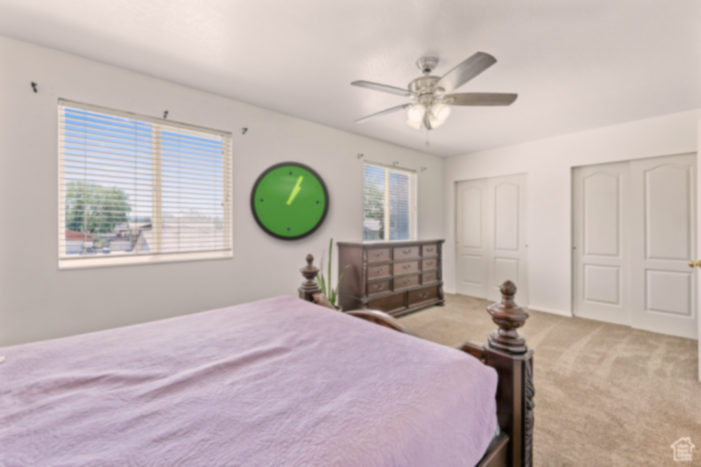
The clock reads 1,04
